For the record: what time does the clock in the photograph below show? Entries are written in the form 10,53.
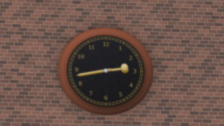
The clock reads 2,43
